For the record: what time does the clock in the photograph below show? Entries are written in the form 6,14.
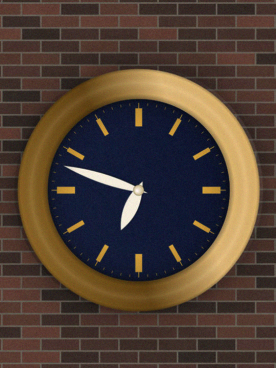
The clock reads 6,48
